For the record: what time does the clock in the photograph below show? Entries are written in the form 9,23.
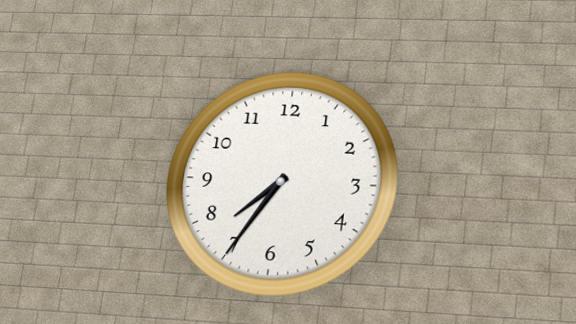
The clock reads 7,35
